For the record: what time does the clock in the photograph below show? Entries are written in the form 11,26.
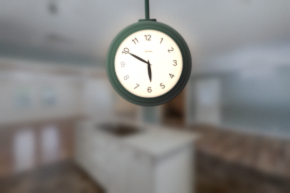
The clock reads 5,50
